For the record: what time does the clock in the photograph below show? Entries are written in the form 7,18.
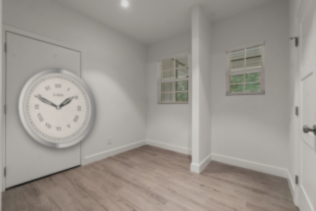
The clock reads 1,49
